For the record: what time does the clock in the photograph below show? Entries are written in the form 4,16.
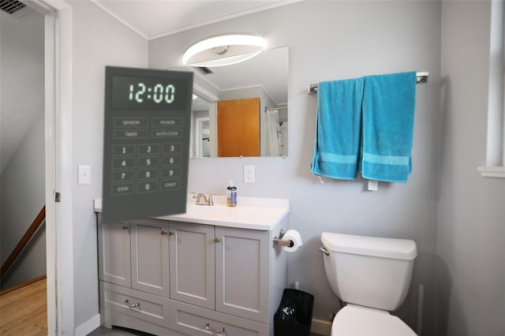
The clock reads 12,00
